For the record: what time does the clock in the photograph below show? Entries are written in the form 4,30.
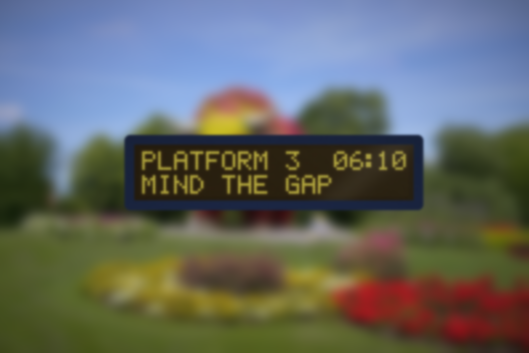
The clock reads 6,10
